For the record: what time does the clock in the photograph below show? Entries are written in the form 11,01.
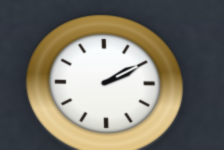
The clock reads 2,10
